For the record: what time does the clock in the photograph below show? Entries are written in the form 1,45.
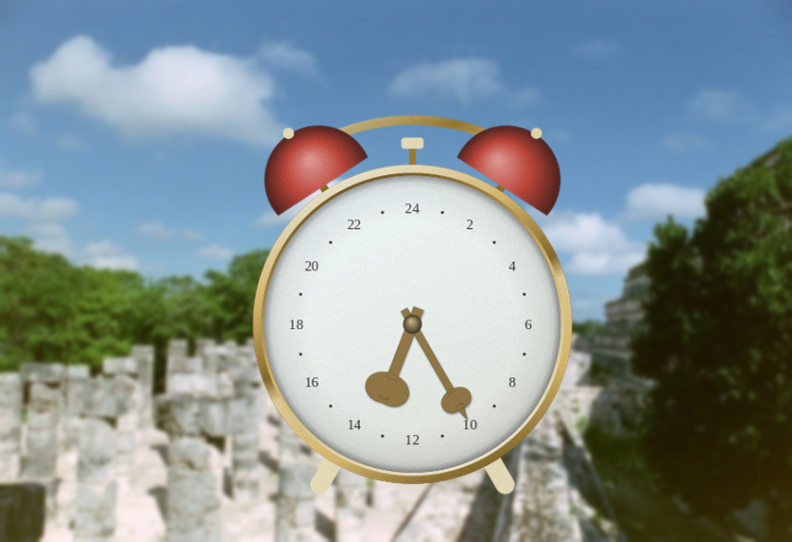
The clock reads 13,25
